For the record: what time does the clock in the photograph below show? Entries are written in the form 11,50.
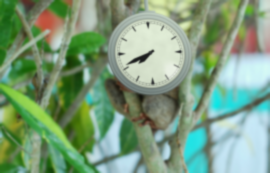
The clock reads 7,41
